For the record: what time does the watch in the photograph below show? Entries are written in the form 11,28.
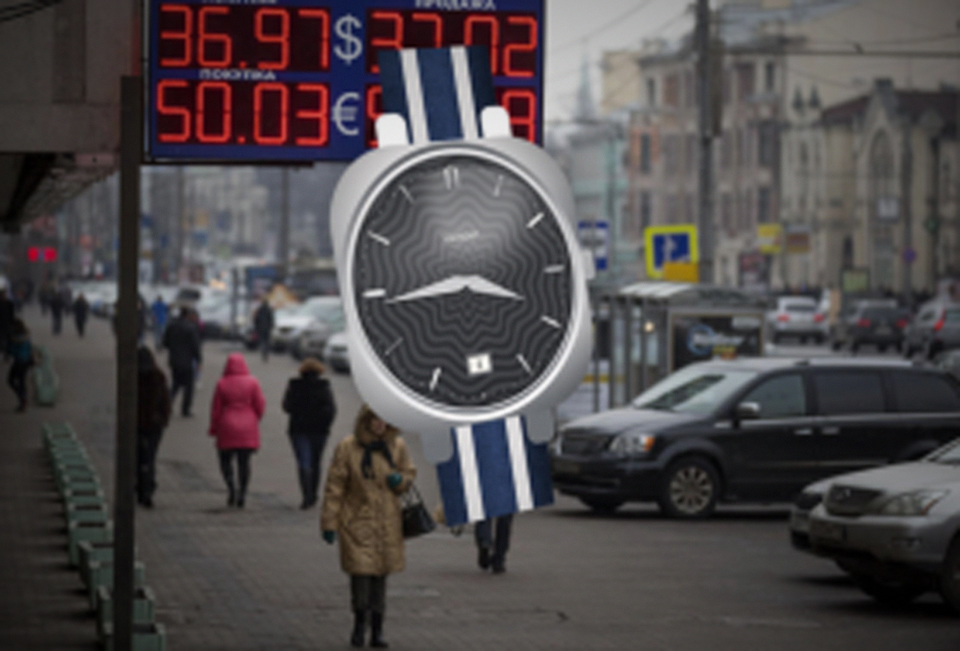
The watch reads 3,44
